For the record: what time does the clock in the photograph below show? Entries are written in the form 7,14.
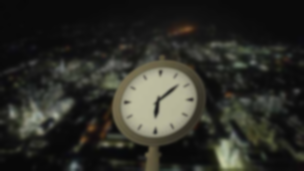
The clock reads 6,08
